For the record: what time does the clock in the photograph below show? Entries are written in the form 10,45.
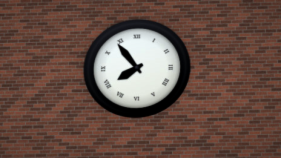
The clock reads 7,54
